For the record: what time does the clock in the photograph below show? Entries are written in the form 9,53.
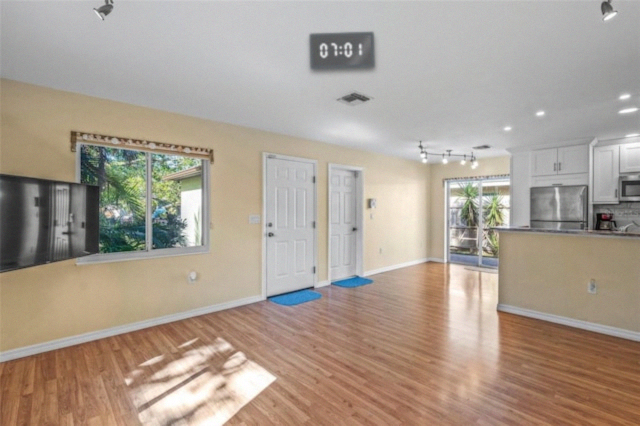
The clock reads 7,01
